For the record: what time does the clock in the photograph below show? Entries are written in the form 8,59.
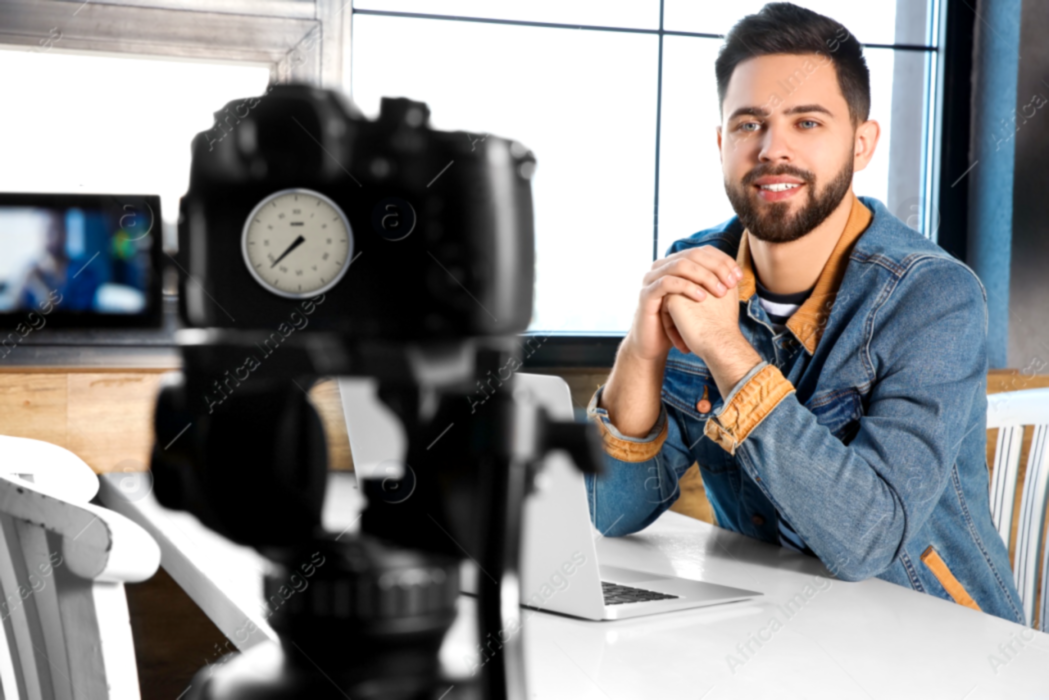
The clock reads 7,38
